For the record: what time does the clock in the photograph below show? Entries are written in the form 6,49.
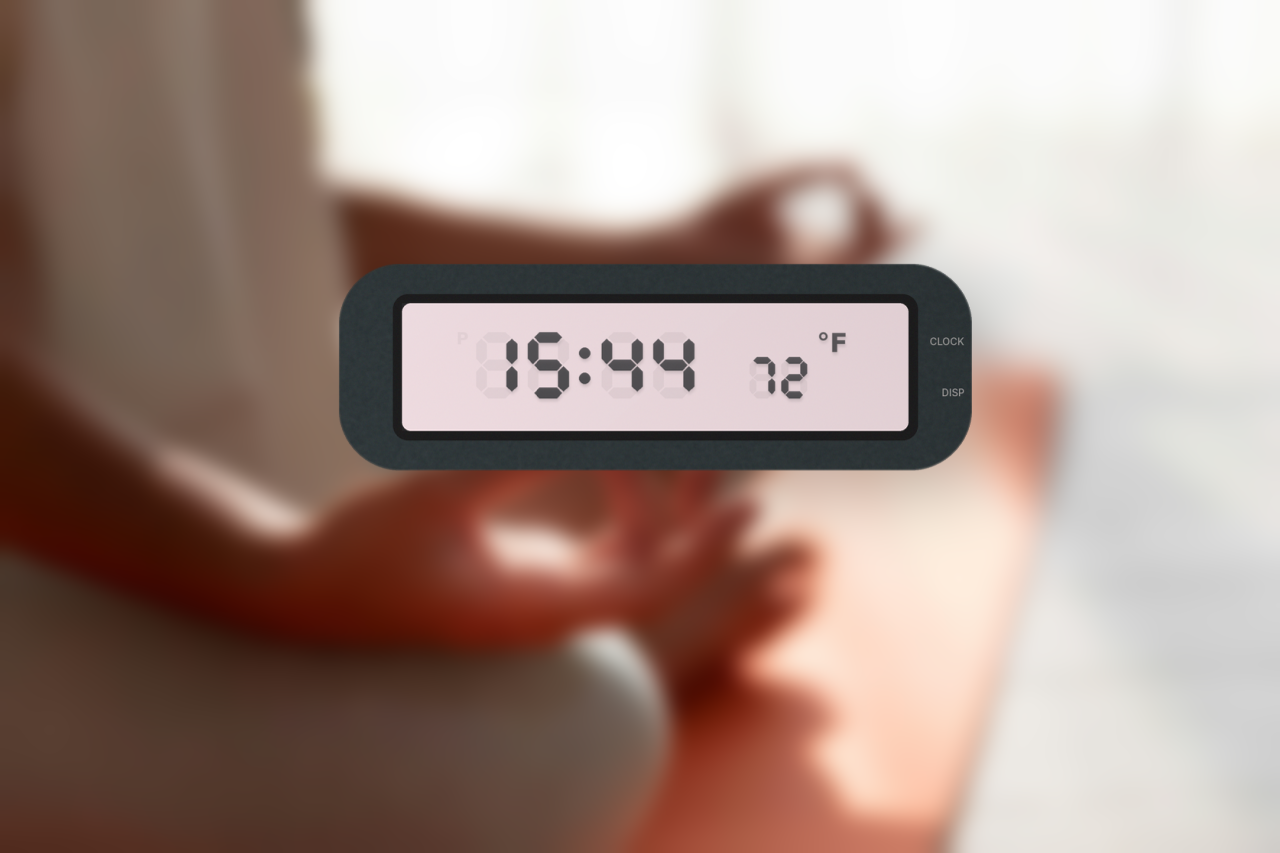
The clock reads 15,44
